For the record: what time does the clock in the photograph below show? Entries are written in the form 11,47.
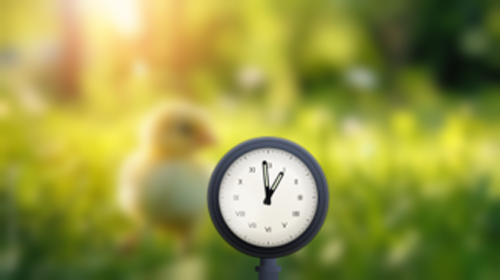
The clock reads 12,59
